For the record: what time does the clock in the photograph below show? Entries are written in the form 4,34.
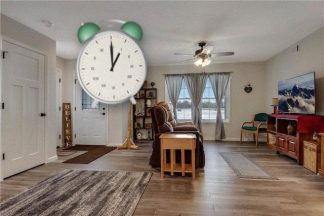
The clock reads 1,00
